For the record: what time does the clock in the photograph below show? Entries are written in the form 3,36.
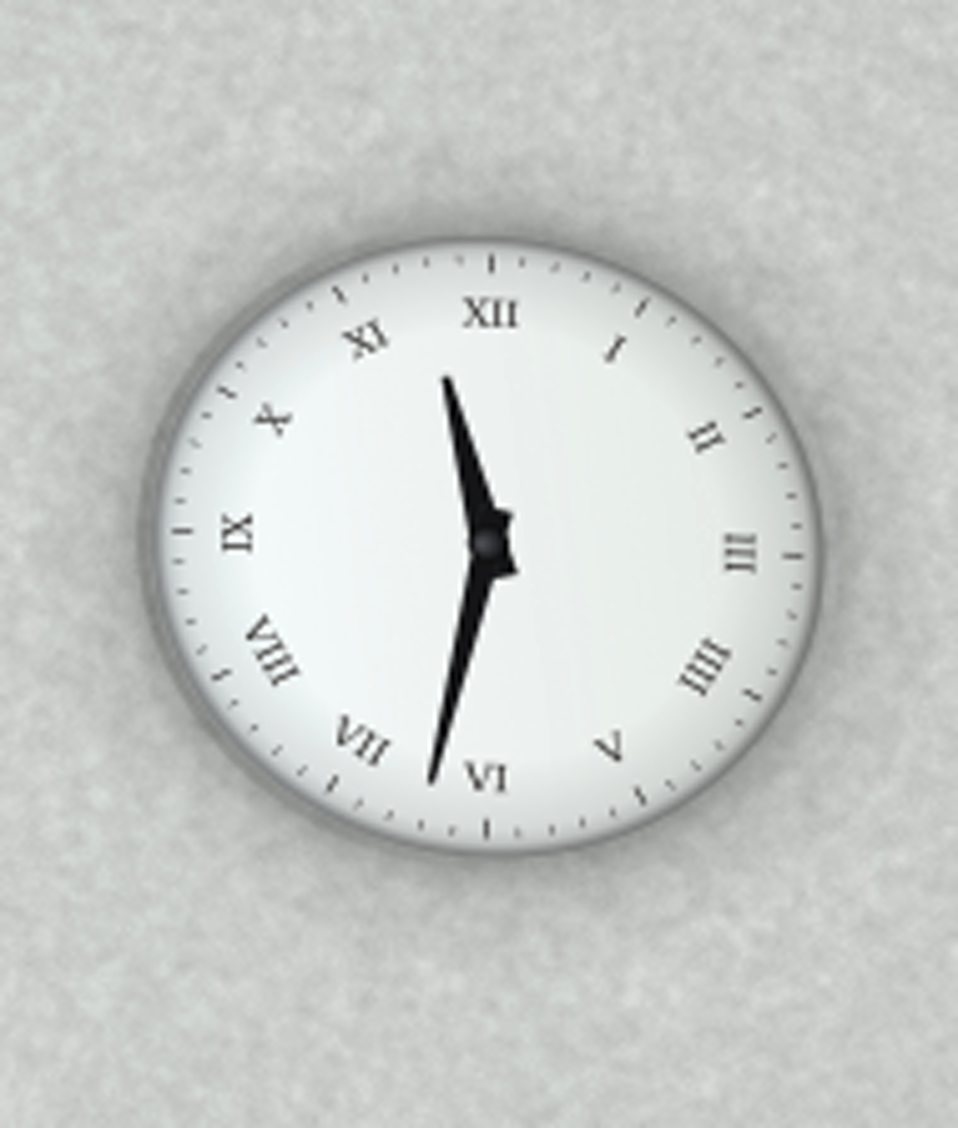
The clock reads 11,32
